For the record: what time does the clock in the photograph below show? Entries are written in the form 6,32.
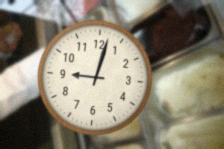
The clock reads 9,02
